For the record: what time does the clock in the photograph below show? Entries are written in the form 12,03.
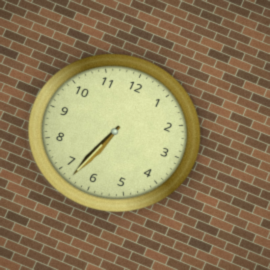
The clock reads 6,33
